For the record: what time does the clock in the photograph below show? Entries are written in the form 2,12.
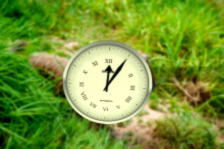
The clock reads 12,05
